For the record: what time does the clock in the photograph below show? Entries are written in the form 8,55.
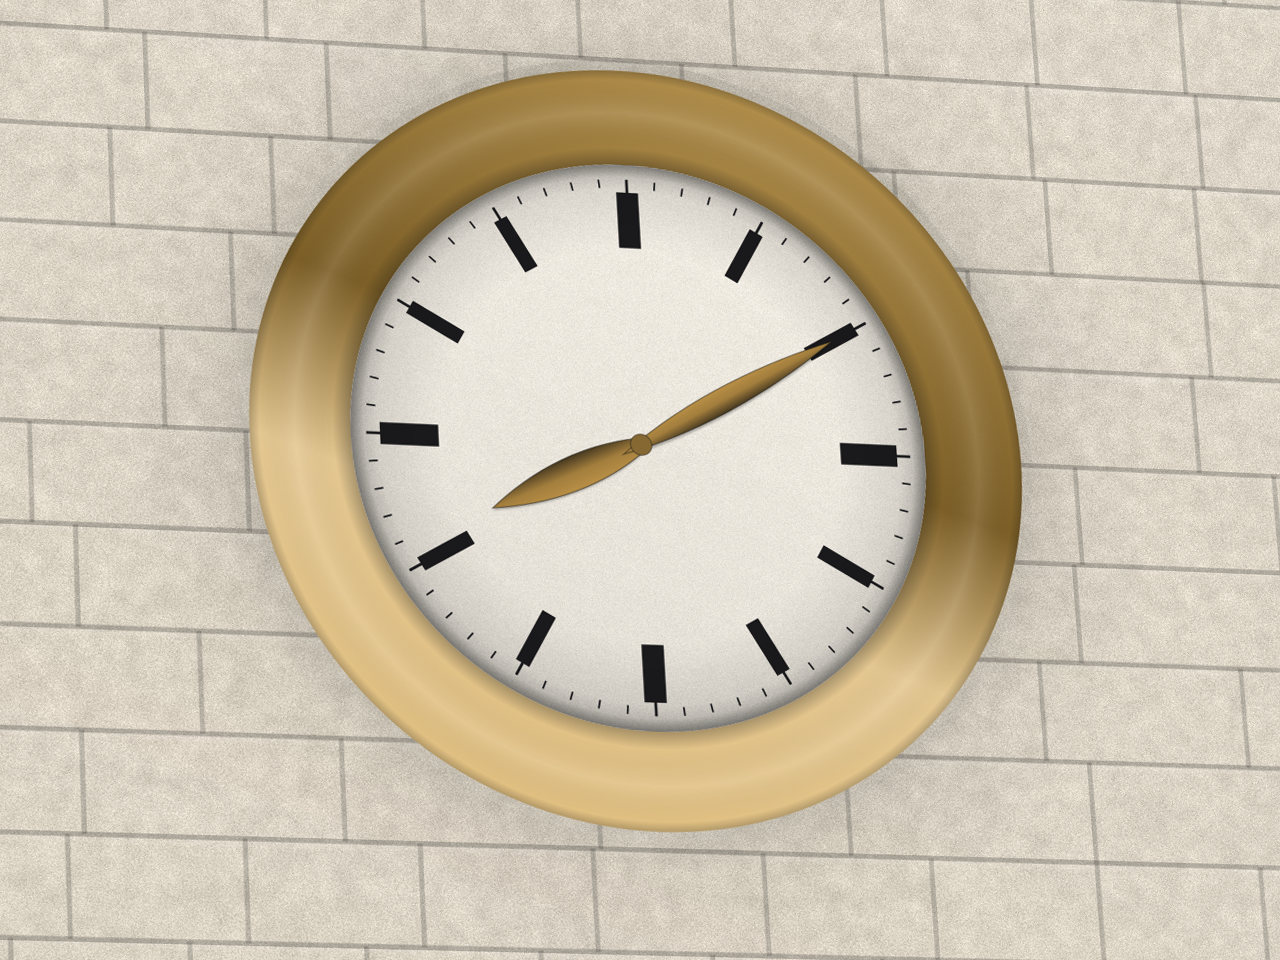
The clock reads 8,10
